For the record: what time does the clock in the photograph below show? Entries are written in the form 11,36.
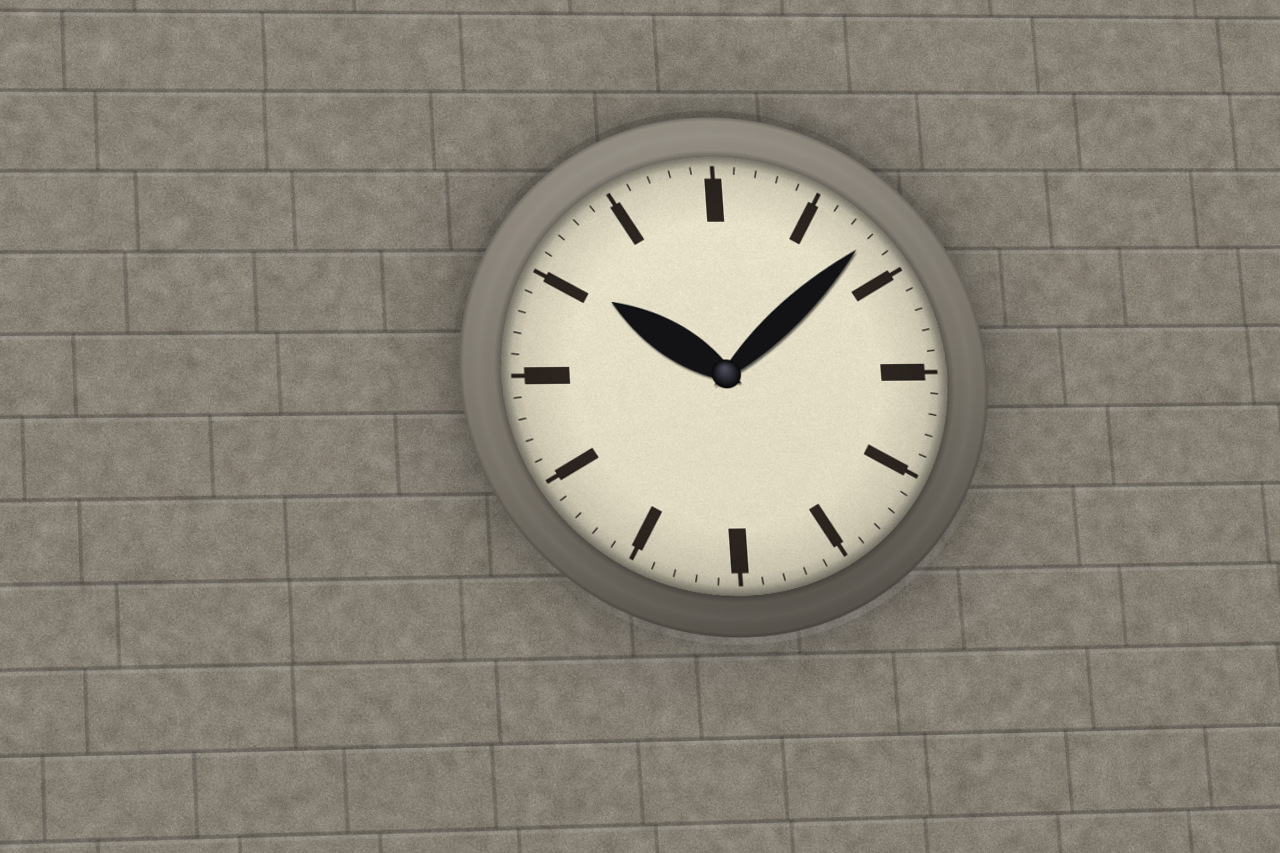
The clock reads 10,08
